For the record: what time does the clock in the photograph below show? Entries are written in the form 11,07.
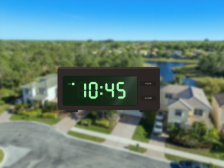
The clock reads 10,45
